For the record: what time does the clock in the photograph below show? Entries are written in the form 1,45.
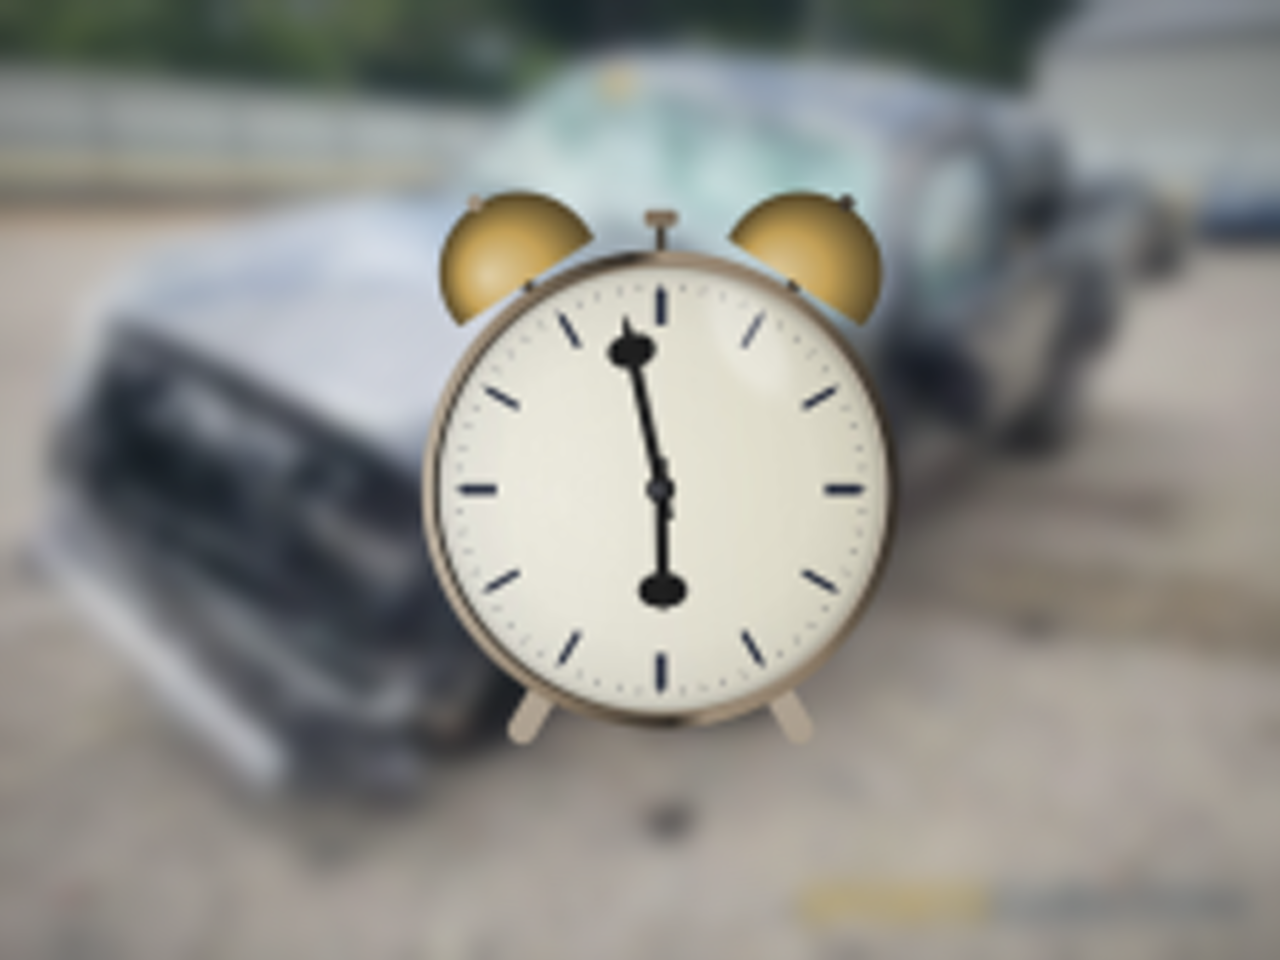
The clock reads 5,58
